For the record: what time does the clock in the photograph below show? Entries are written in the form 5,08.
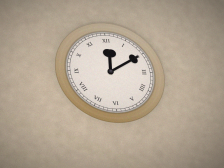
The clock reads 12,10
